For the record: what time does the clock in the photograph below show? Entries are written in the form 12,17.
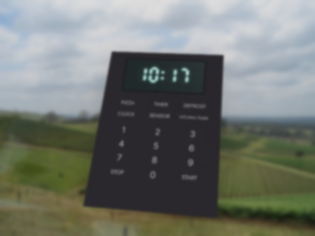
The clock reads 10,17
